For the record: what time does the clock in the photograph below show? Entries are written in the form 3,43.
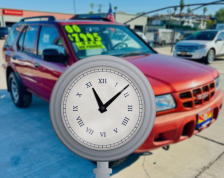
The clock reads 11,08
